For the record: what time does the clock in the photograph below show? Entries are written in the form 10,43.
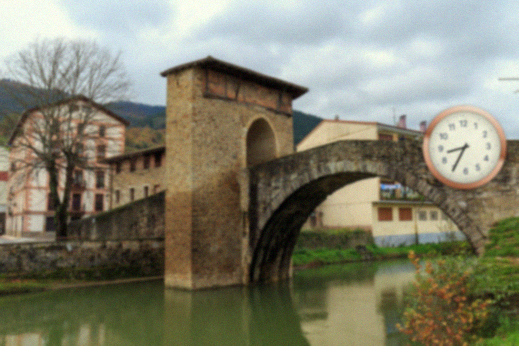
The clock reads 8,35
